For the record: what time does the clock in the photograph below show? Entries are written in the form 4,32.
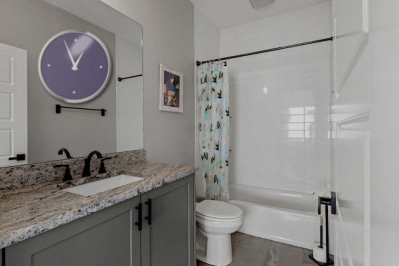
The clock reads 12,56
